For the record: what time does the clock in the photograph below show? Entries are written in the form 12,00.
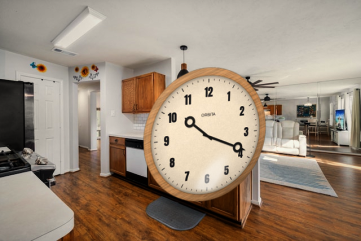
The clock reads 10,19
